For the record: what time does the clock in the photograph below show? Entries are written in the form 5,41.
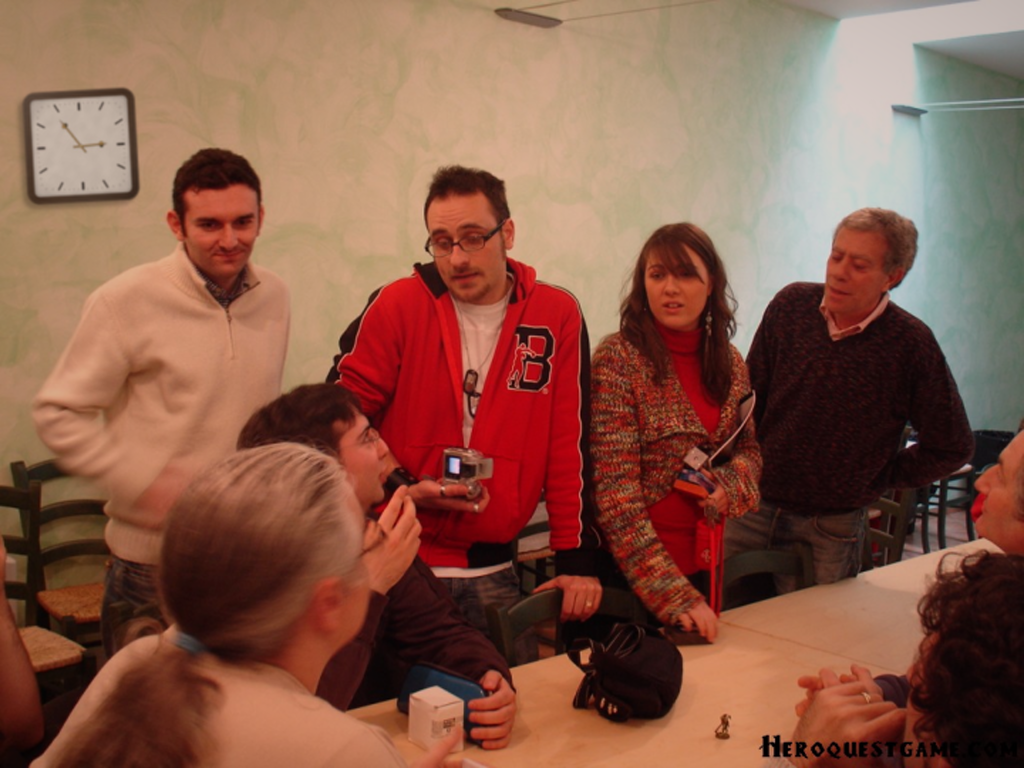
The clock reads 2,54
